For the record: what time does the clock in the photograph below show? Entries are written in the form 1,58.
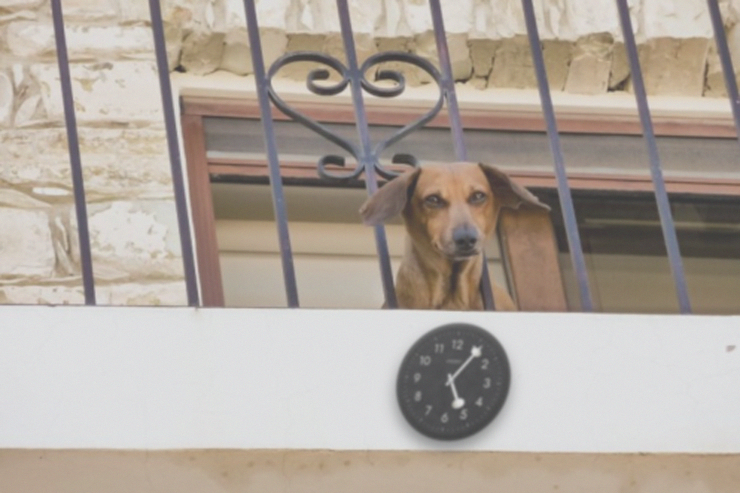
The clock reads 5,06
